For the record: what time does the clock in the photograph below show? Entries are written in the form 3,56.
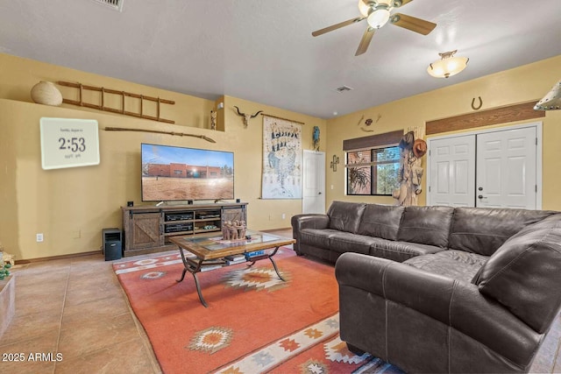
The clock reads 2,53
